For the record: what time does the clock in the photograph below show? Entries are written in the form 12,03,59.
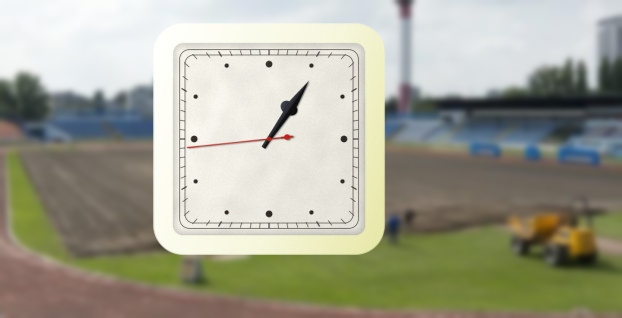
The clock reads 1,05,44
